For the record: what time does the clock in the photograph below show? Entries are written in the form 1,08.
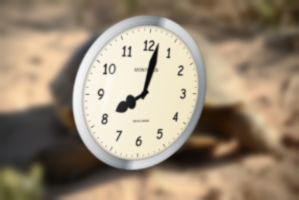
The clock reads 8,02
